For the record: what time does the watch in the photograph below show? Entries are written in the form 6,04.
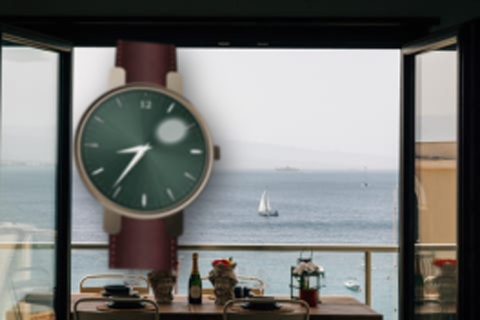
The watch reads 8,36
